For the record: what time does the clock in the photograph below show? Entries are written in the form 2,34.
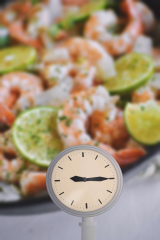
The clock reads 9,15
